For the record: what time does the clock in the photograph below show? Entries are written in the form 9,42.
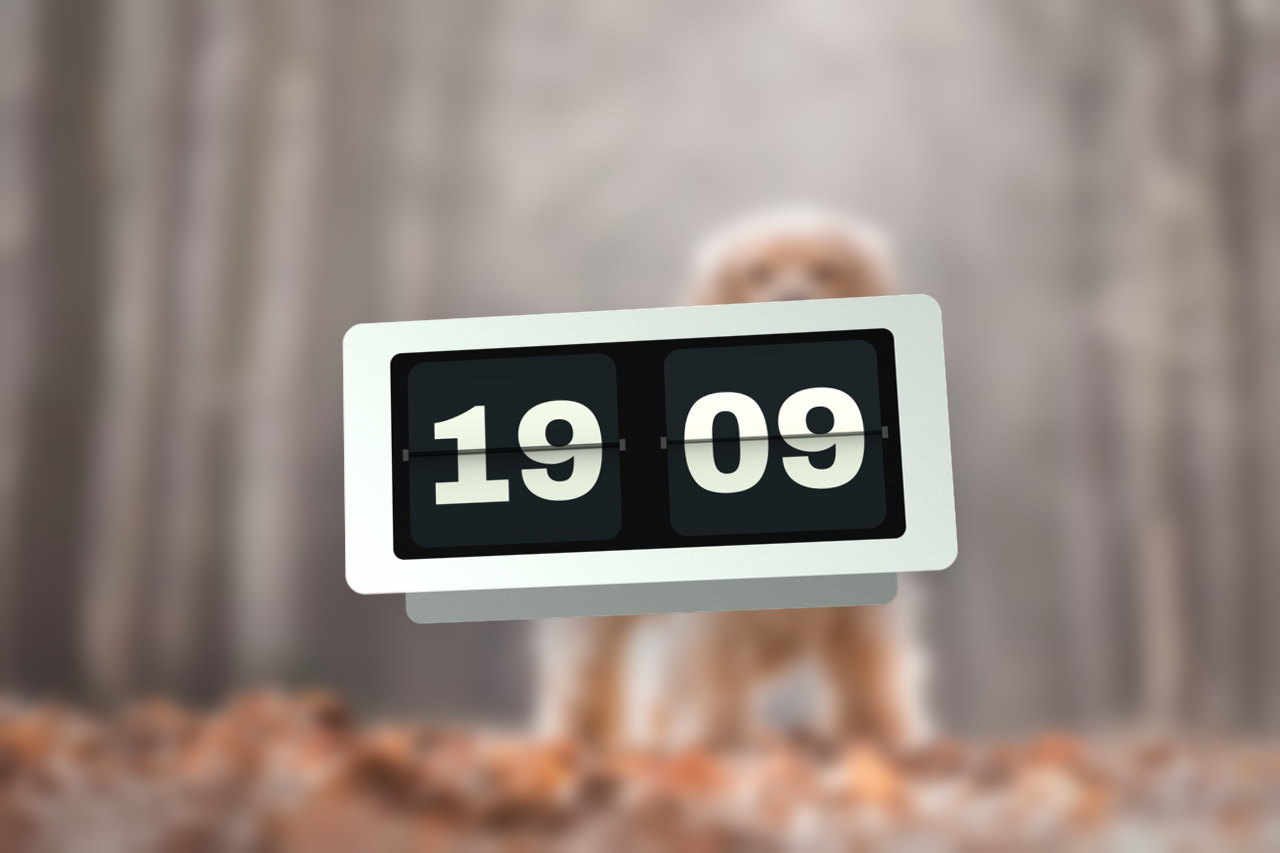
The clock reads 19,09
